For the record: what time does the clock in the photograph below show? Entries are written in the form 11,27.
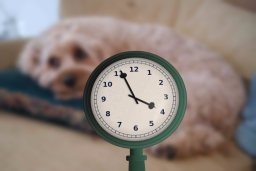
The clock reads 3,56
